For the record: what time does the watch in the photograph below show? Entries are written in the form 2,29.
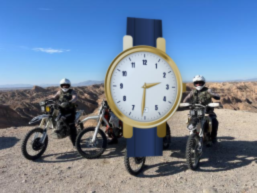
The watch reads 2,31
